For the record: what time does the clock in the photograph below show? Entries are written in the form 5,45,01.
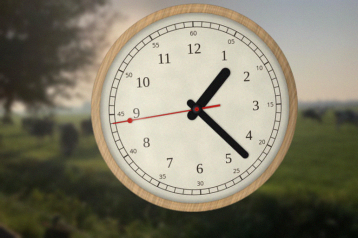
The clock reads 1,22,44
